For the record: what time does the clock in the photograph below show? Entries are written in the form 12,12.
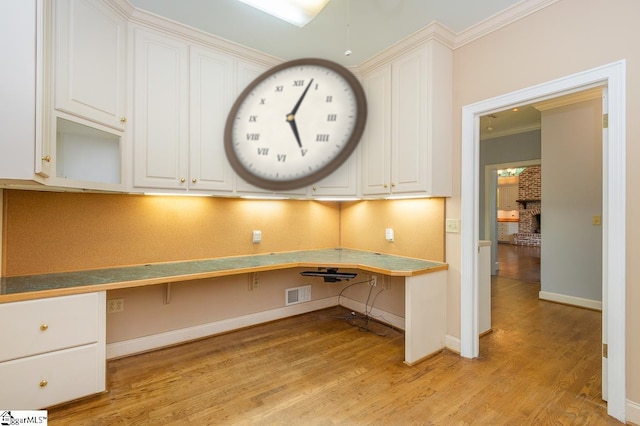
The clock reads 5,03
